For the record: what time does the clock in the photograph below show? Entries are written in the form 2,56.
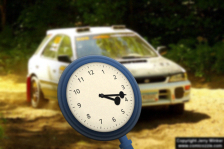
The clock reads 4,18
